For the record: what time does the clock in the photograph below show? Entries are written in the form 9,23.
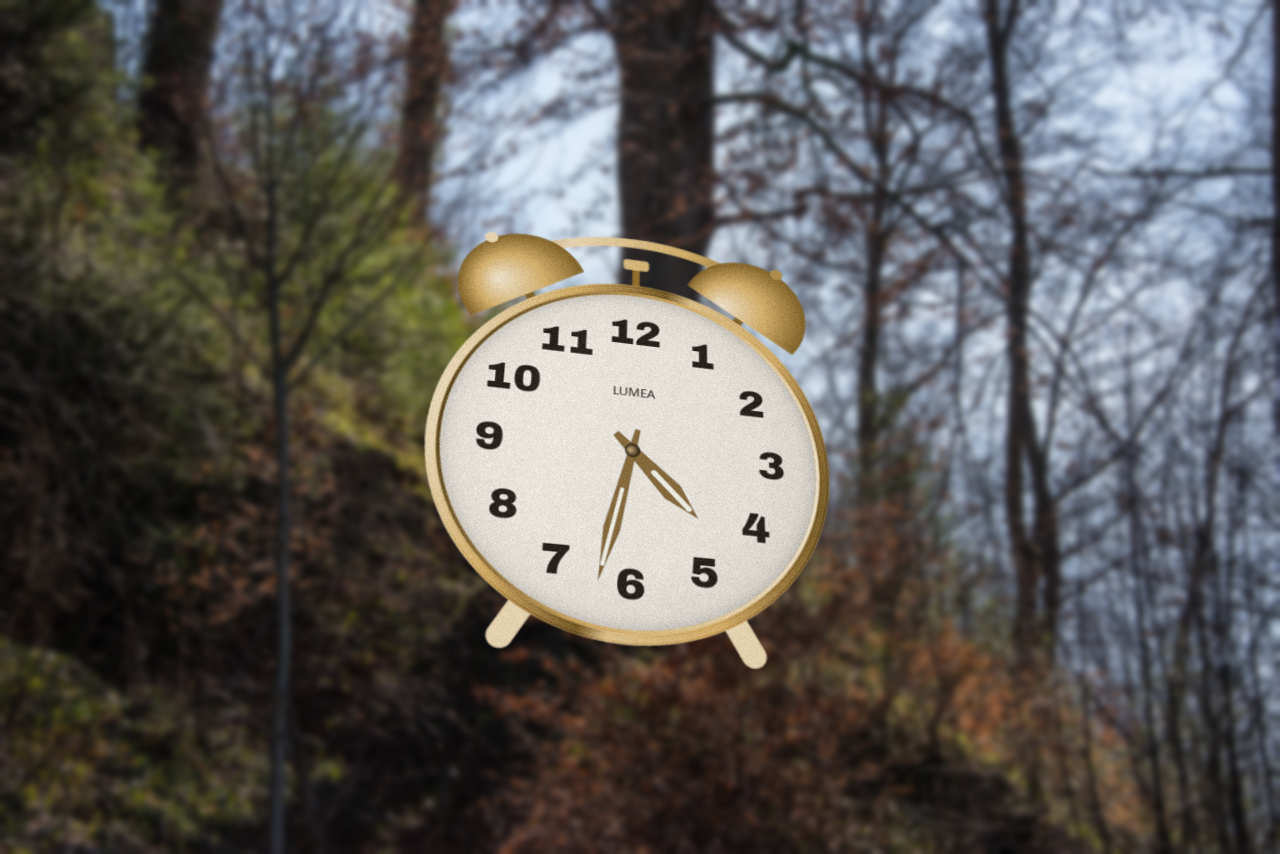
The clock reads 4,32
